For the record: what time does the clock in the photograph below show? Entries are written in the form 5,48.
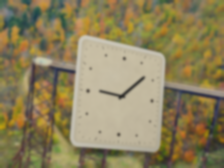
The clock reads 9,08
